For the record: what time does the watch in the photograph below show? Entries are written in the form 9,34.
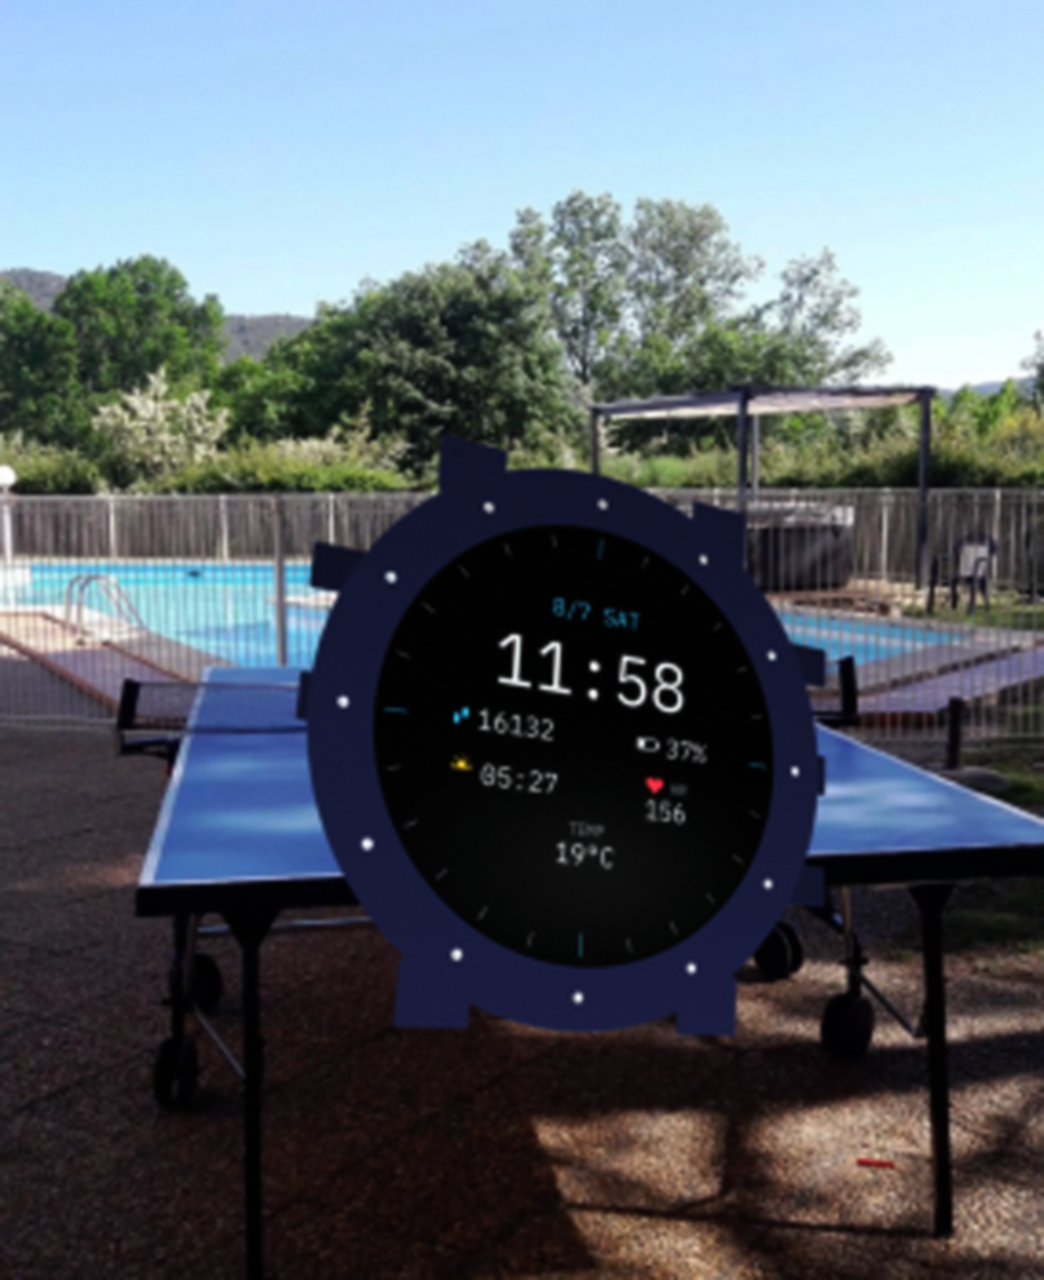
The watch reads 11,58
